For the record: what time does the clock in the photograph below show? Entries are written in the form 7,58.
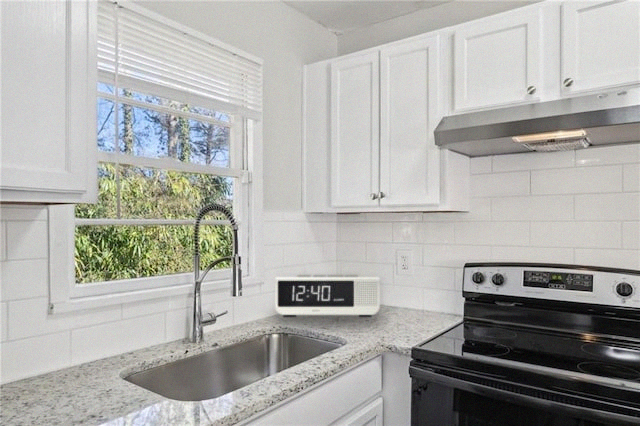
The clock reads 12,40
